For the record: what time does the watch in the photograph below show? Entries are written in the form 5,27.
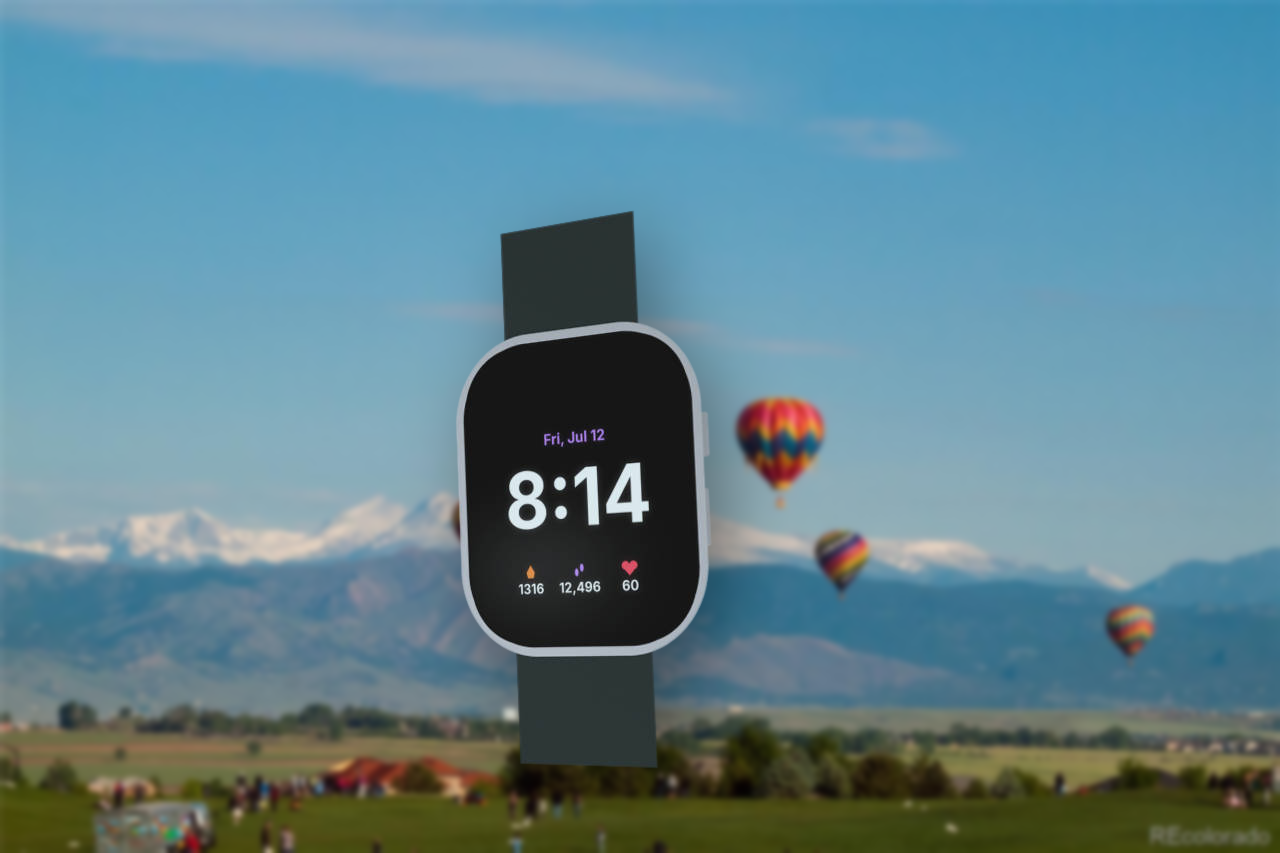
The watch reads 8,14
